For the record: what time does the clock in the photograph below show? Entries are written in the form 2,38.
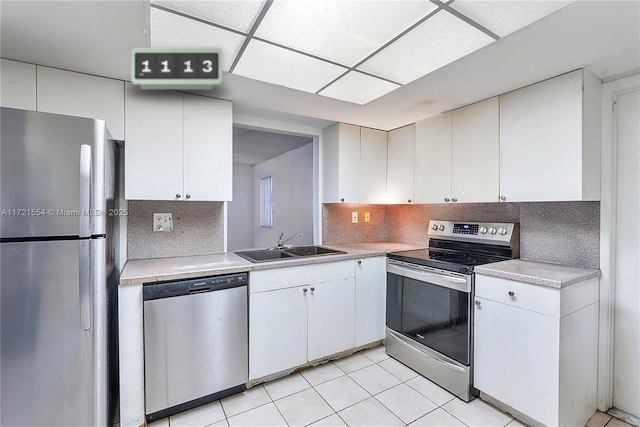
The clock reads 11,13
